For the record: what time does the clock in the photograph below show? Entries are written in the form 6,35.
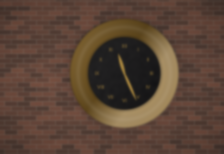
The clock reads 11,26
